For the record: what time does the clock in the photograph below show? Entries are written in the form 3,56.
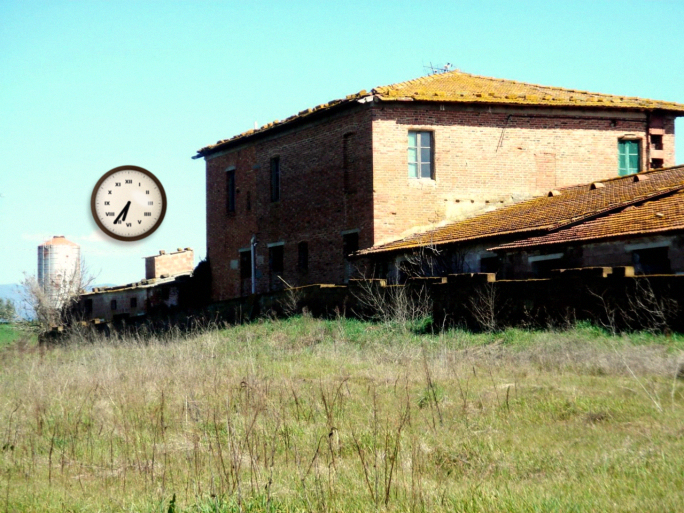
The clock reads 6,36
